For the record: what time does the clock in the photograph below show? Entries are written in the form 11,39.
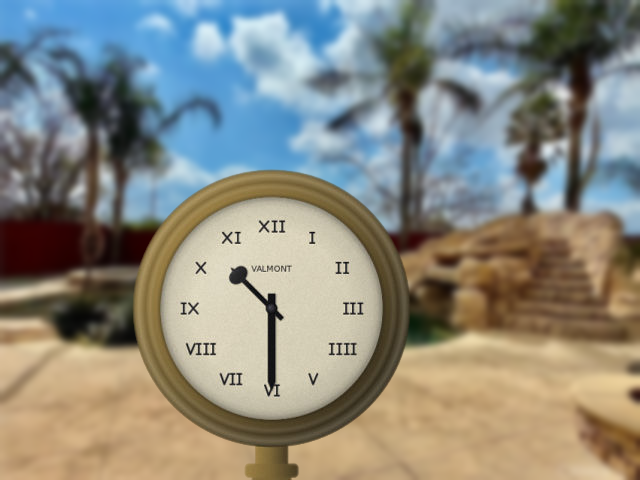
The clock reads 10,30
